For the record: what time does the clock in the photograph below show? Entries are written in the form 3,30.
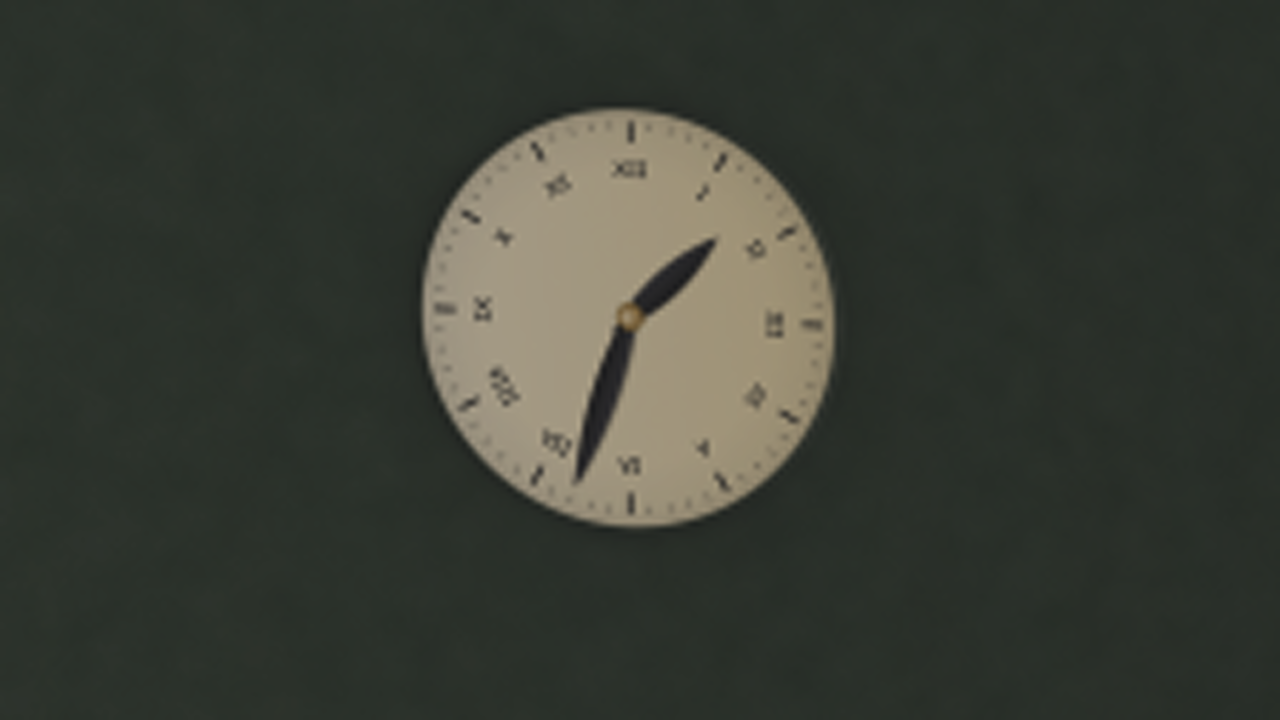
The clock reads 1,33
